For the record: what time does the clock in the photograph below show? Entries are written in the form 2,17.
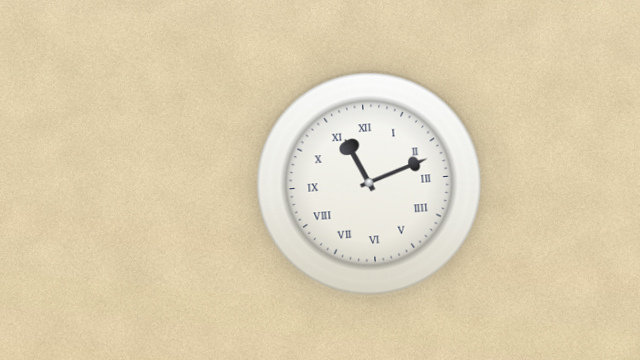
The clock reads 11,12
